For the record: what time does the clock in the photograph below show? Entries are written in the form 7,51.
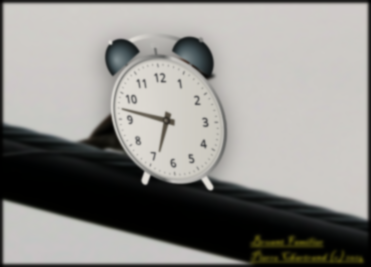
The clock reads 6,47
